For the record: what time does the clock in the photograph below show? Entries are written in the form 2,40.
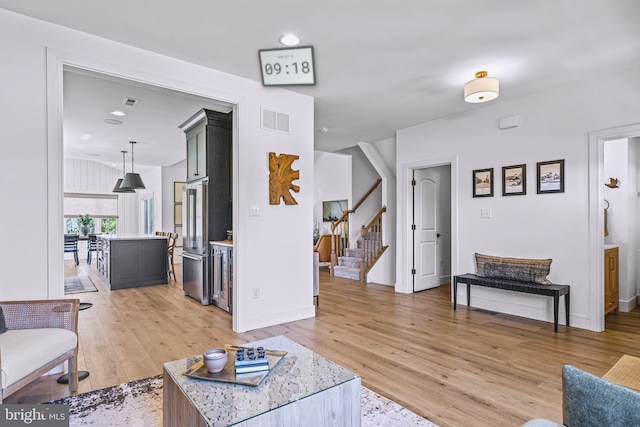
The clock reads 9,18
